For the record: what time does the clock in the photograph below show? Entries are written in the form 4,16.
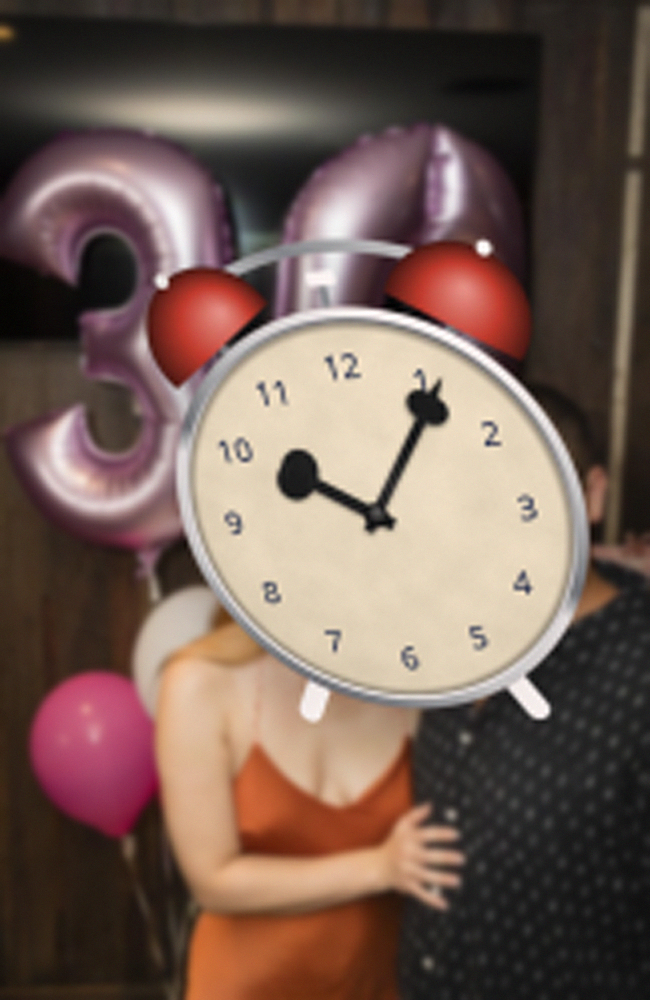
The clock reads 10,06
